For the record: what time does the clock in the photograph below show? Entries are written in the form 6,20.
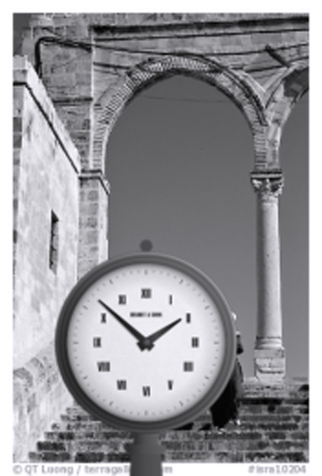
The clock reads 1,52
